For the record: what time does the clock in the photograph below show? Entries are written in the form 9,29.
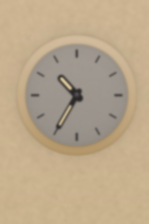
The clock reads 10,35
